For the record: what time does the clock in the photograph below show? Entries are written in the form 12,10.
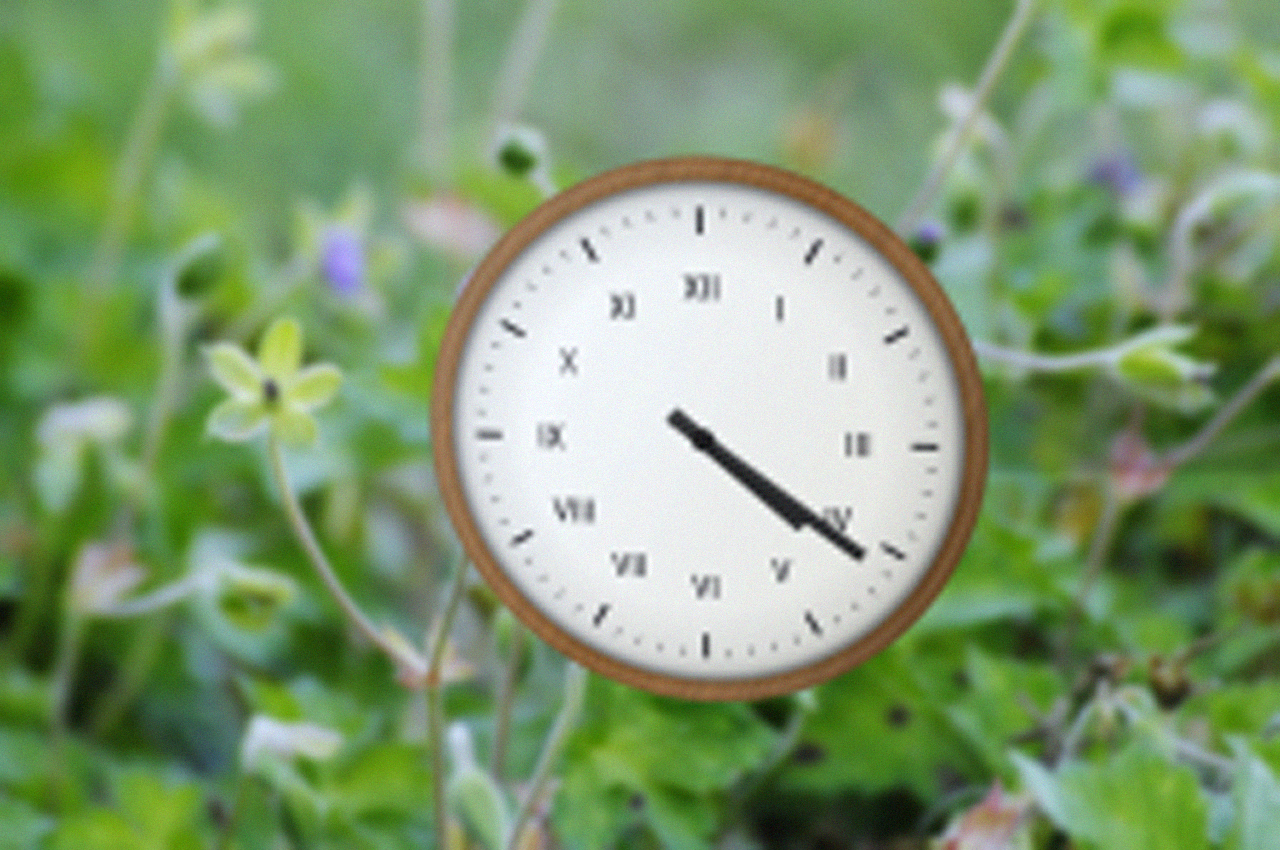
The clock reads 4,21
